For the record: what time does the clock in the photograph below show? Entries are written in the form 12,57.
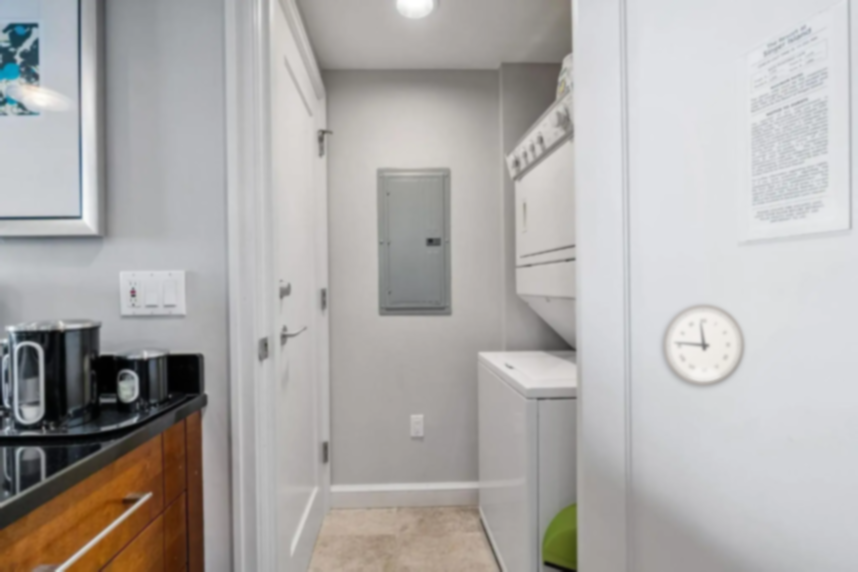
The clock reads 11,46
